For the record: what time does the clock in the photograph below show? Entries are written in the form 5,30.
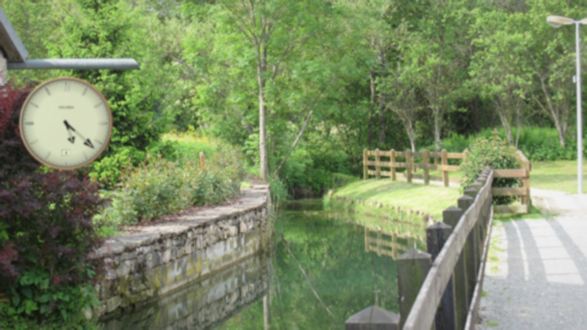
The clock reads 5,22
